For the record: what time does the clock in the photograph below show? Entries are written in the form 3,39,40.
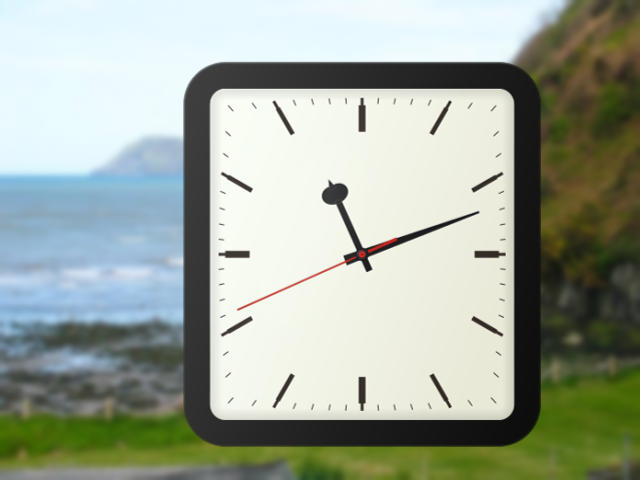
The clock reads 11,11,41
